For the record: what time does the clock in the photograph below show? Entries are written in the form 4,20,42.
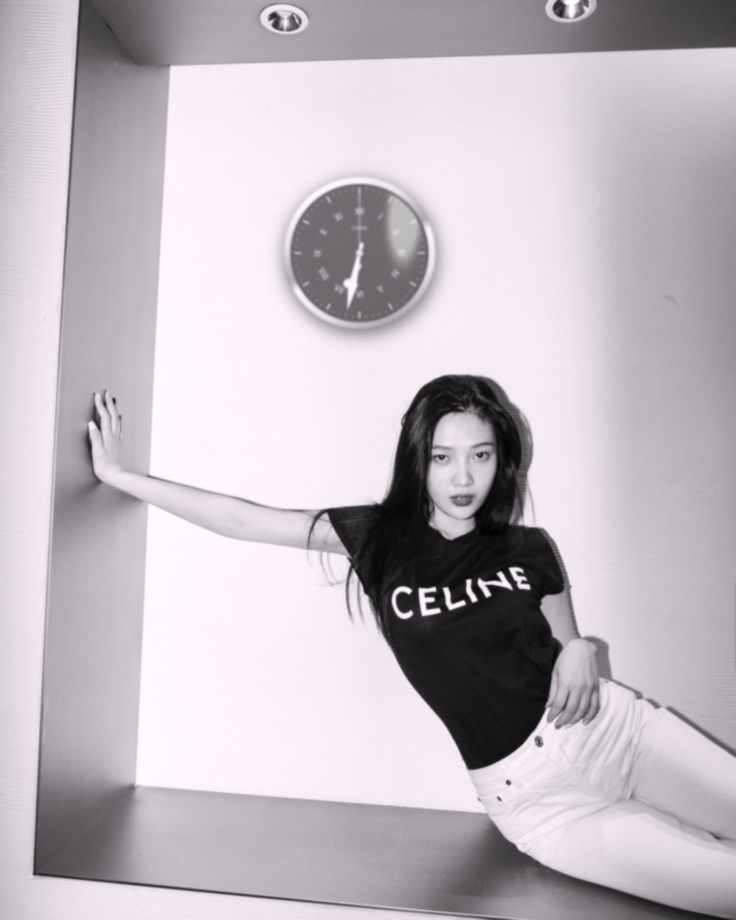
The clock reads 6,32,00
